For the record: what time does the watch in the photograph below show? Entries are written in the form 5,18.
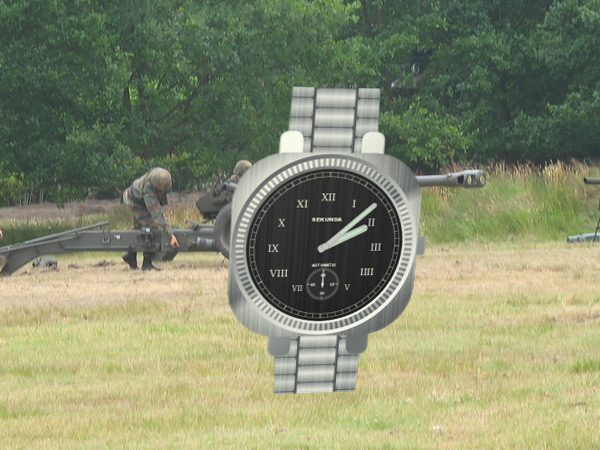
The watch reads 2,08
